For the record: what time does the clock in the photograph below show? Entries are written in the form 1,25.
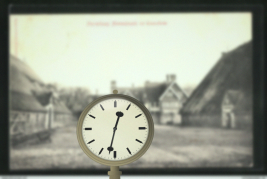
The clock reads 12,32
